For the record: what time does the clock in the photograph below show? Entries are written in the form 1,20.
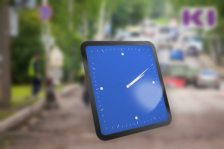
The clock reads 2,10
